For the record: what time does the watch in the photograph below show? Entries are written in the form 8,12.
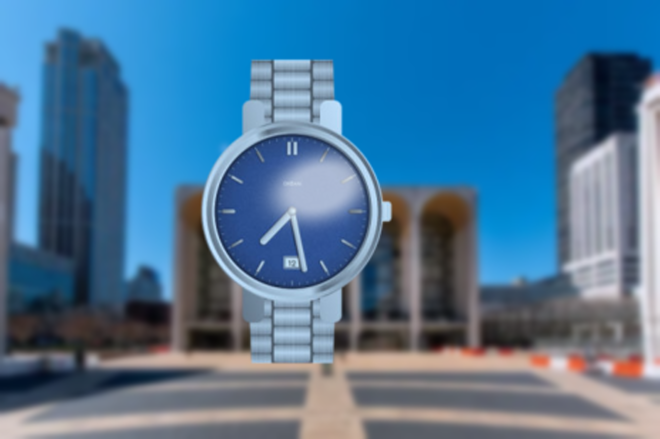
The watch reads 7,28
